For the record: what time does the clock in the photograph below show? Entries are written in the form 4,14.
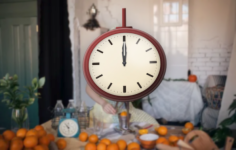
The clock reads 12,00
